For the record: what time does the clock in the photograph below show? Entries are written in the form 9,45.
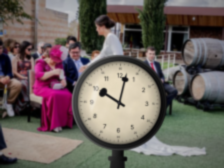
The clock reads 10,02
